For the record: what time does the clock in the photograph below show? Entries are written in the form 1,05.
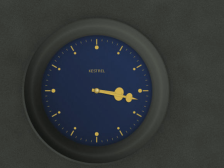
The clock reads 3,17
